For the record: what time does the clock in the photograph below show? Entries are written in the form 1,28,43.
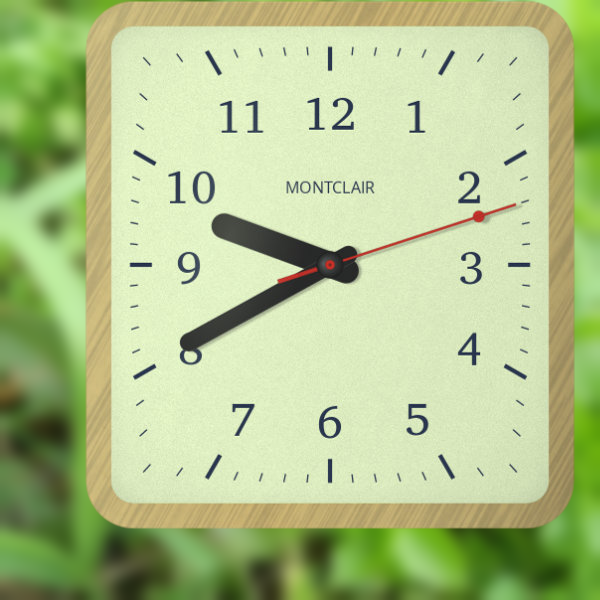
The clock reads 9,40,12
